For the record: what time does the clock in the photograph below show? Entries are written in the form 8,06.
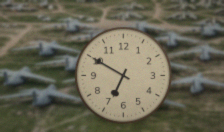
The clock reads 6,50
